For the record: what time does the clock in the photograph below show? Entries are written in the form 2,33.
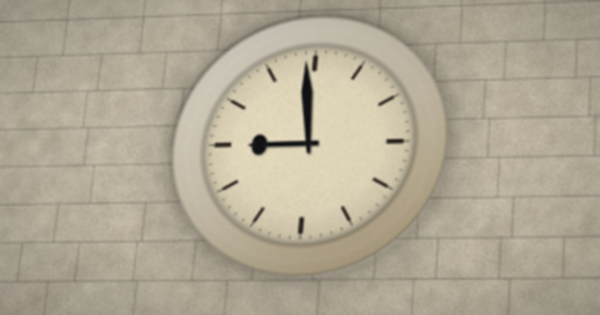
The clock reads 8,59
